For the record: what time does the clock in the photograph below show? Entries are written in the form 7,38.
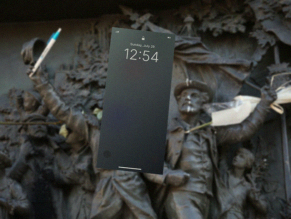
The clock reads 12,54
